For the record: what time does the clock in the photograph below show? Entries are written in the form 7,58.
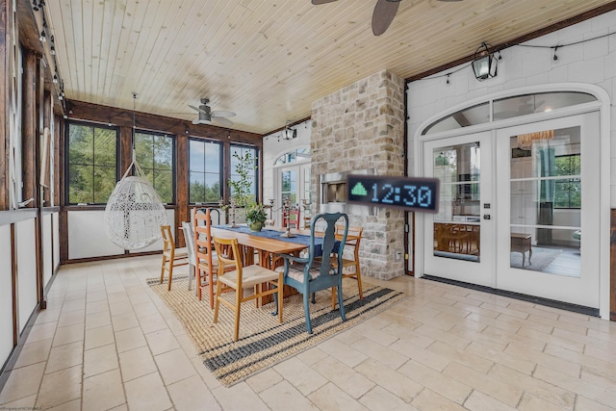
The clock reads 12,30
